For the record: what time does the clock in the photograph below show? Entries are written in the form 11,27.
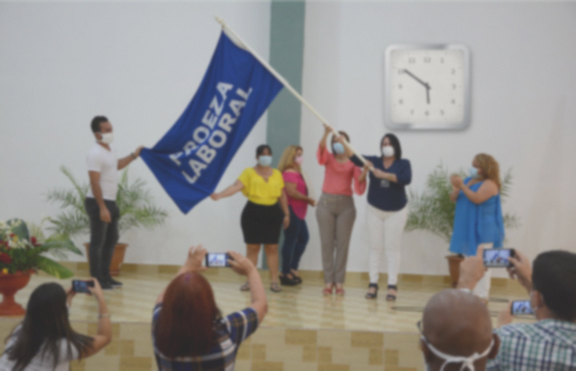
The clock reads 5,51
